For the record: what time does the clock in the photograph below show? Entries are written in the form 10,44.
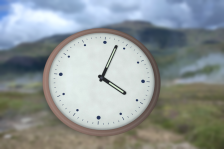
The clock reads 4,03
